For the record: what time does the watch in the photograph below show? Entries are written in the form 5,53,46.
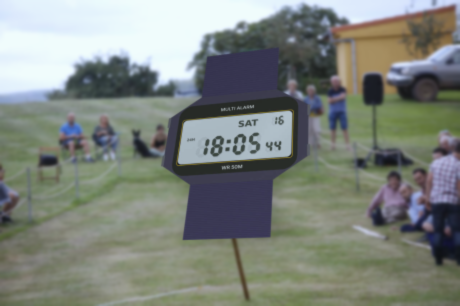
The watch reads 18,05,44
